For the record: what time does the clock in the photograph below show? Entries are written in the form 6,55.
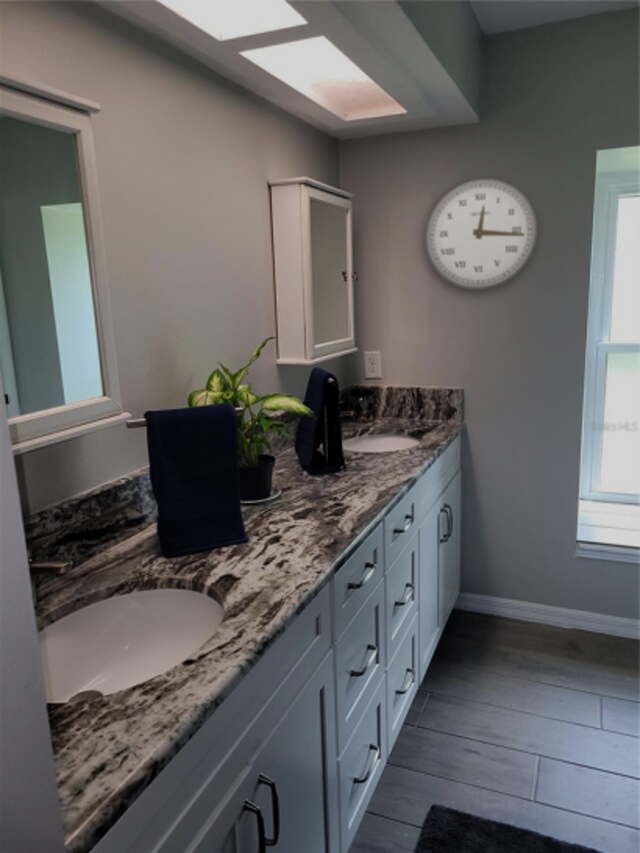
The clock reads 12,16
